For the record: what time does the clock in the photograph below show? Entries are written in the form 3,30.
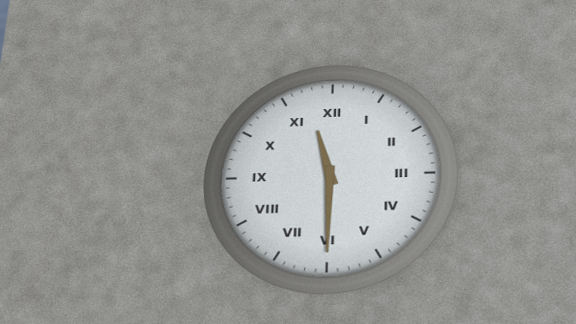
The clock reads 11,30
